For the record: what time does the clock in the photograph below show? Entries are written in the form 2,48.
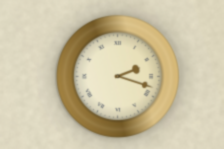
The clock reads 2,18
